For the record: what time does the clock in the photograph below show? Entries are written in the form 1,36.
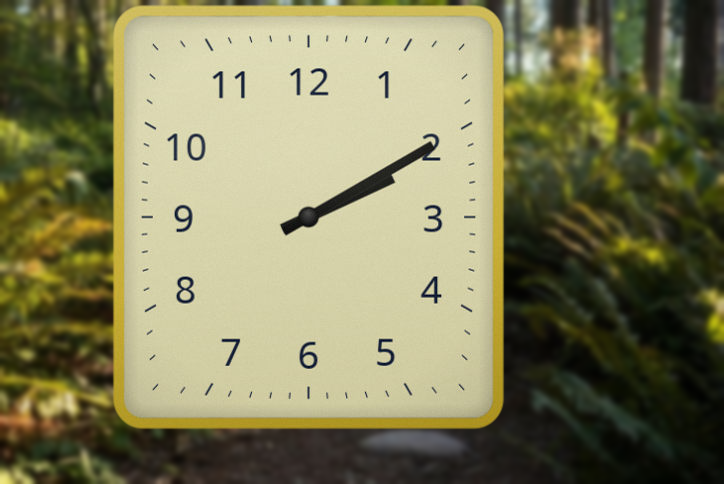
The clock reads 2,10
